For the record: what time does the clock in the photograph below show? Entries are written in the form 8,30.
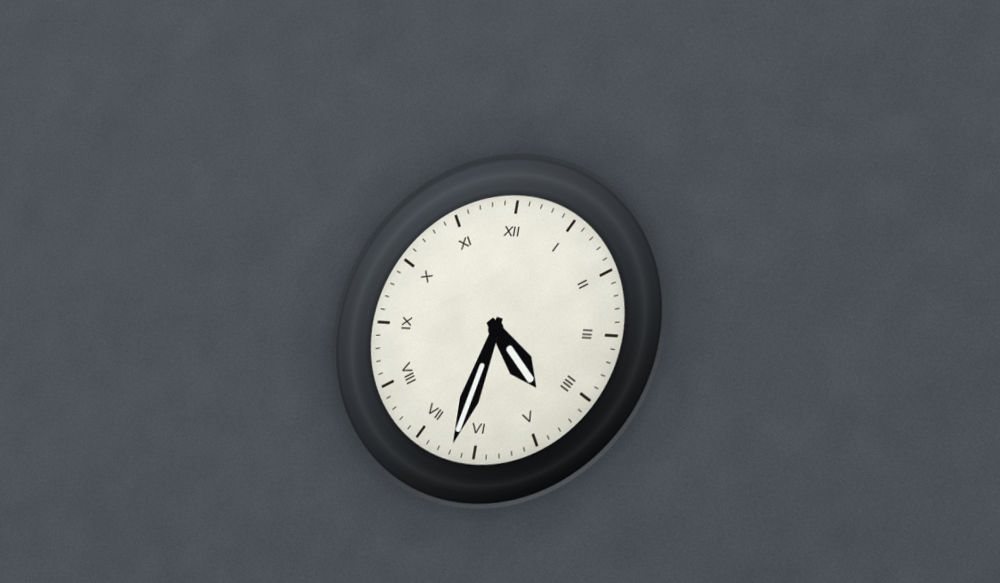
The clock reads 4,32
